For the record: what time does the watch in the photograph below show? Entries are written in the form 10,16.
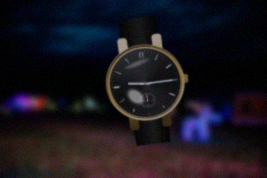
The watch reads 9,15
